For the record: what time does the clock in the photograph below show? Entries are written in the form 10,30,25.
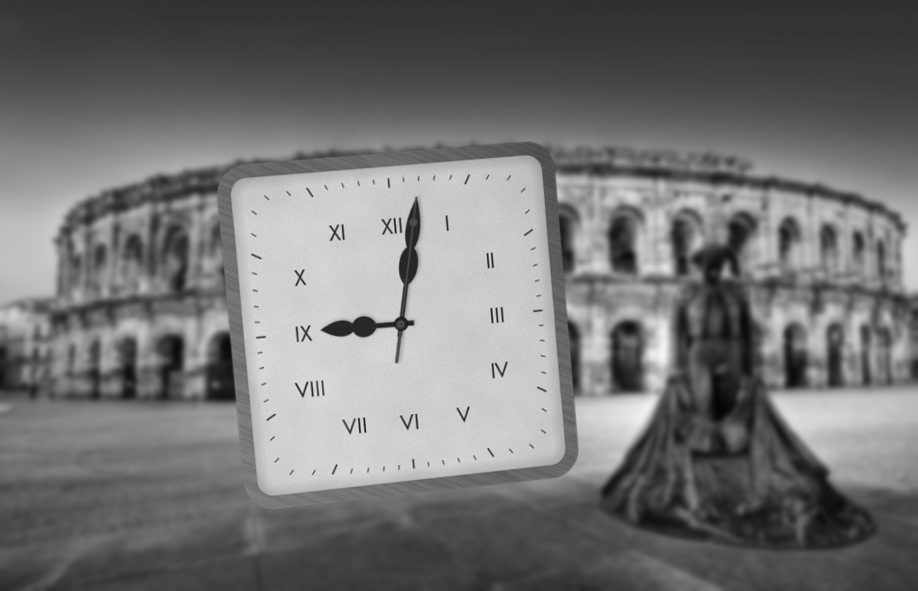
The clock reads 9,02,02
